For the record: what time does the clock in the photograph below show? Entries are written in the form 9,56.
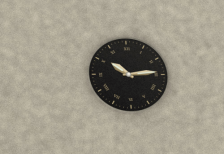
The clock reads 10,14
